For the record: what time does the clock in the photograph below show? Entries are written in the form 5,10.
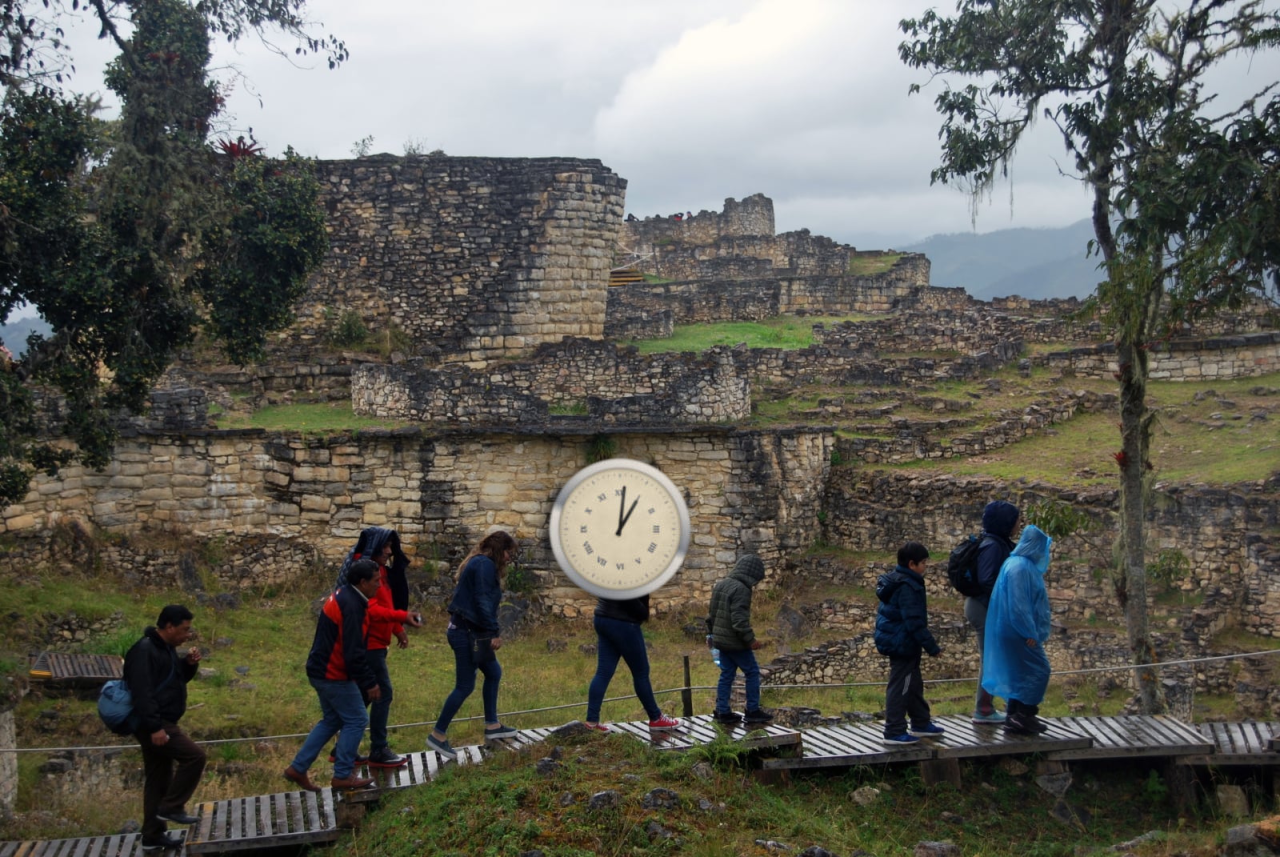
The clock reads 1,01
